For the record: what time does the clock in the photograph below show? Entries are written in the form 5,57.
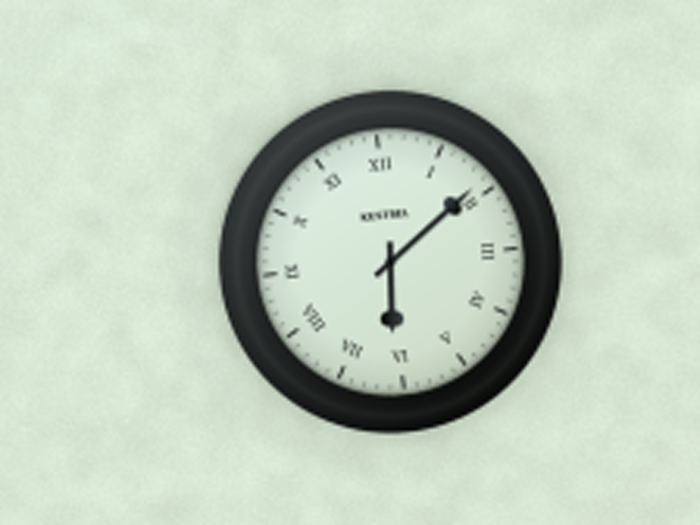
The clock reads 6,09
